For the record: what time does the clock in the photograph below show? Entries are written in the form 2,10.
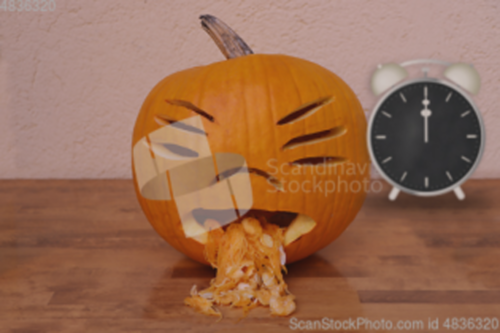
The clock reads 12,00
